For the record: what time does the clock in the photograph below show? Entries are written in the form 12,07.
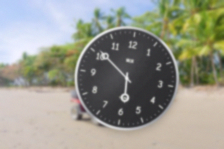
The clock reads 5,51
